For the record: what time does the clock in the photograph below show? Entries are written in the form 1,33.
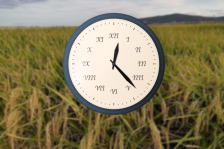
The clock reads 12,23
